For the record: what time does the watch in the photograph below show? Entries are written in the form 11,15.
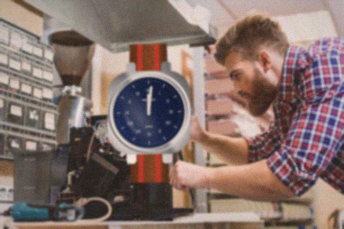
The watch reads 12,01
